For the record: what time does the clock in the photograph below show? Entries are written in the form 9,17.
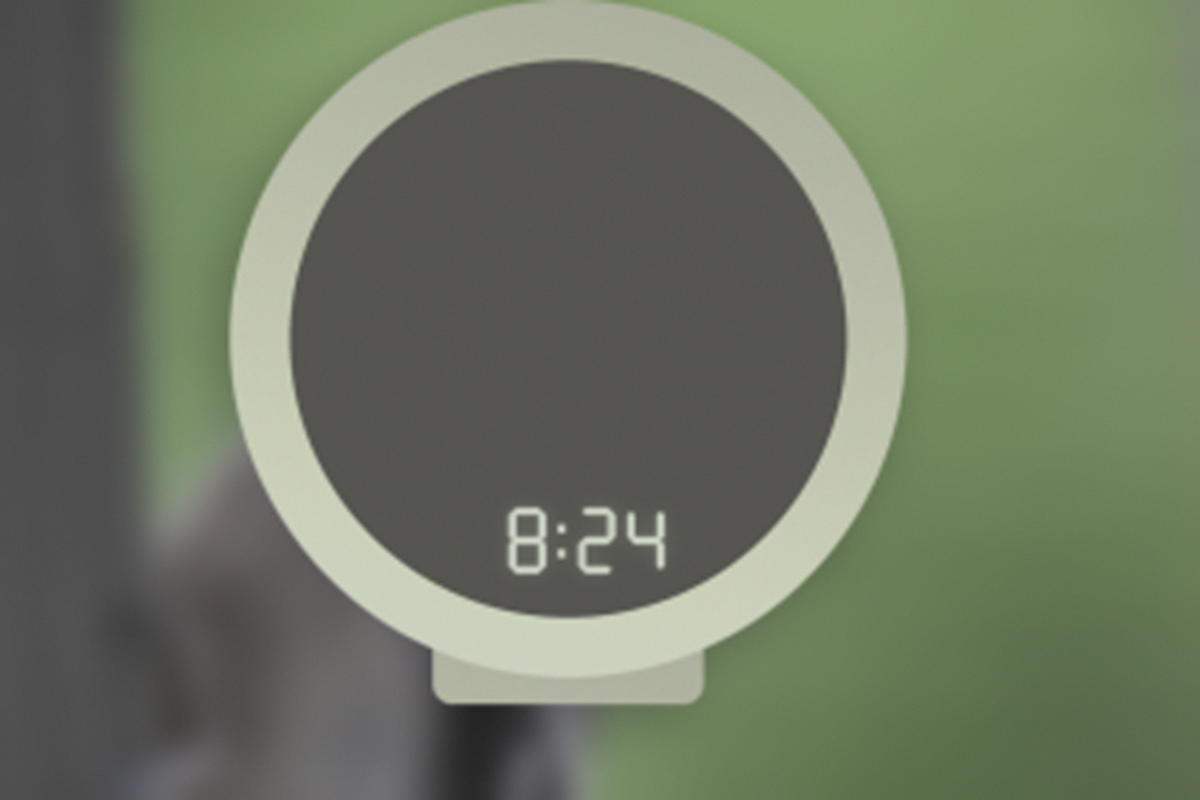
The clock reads 8,24
